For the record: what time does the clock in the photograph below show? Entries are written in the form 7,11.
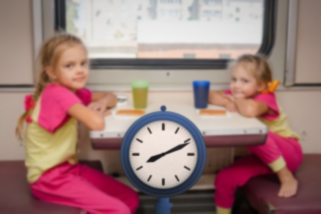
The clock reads 8,11
